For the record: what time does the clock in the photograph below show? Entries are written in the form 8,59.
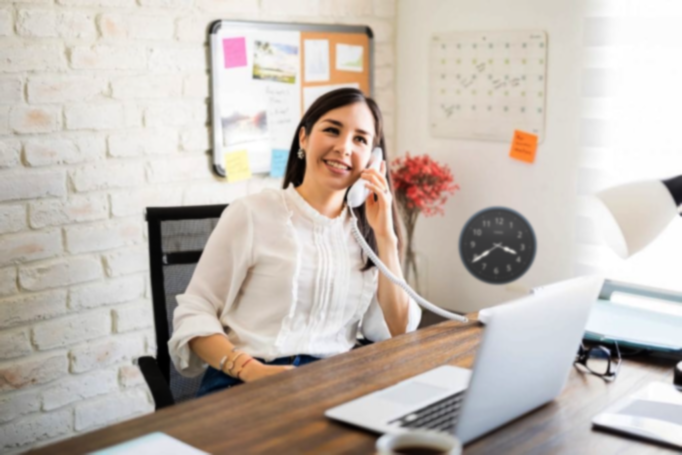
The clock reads 3,39
